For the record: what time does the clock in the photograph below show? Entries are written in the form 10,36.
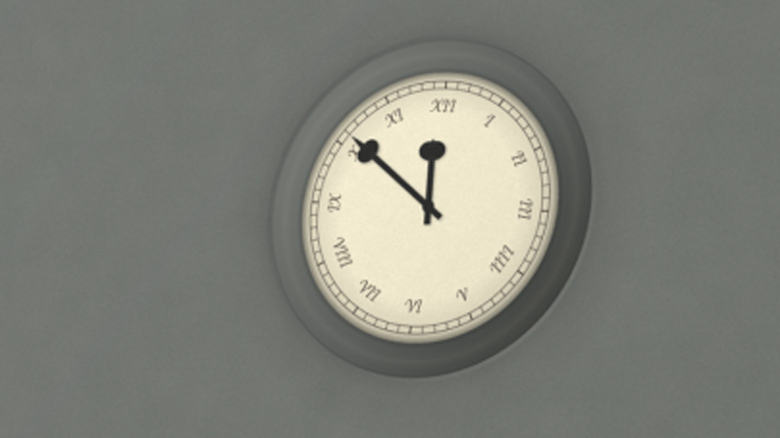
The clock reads 11,51
